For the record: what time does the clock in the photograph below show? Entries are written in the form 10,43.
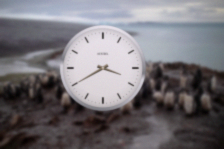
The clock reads 3,40
